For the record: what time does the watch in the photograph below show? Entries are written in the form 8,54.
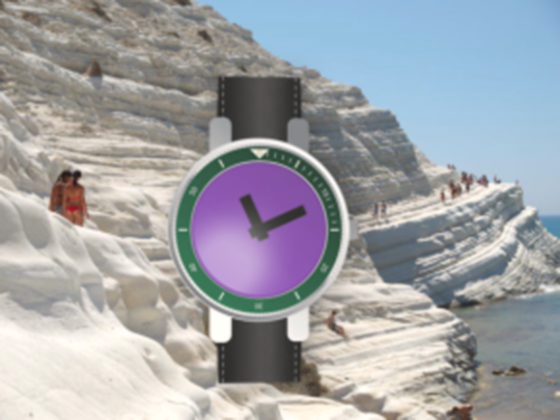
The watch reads 11,11
